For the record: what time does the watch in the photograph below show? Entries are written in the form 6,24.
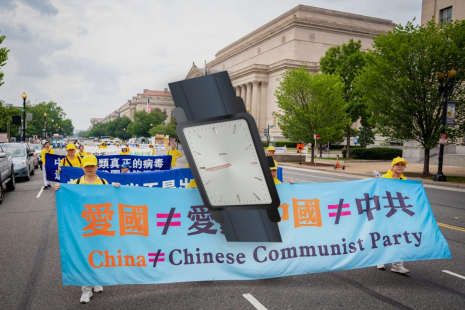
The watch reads 8,44
